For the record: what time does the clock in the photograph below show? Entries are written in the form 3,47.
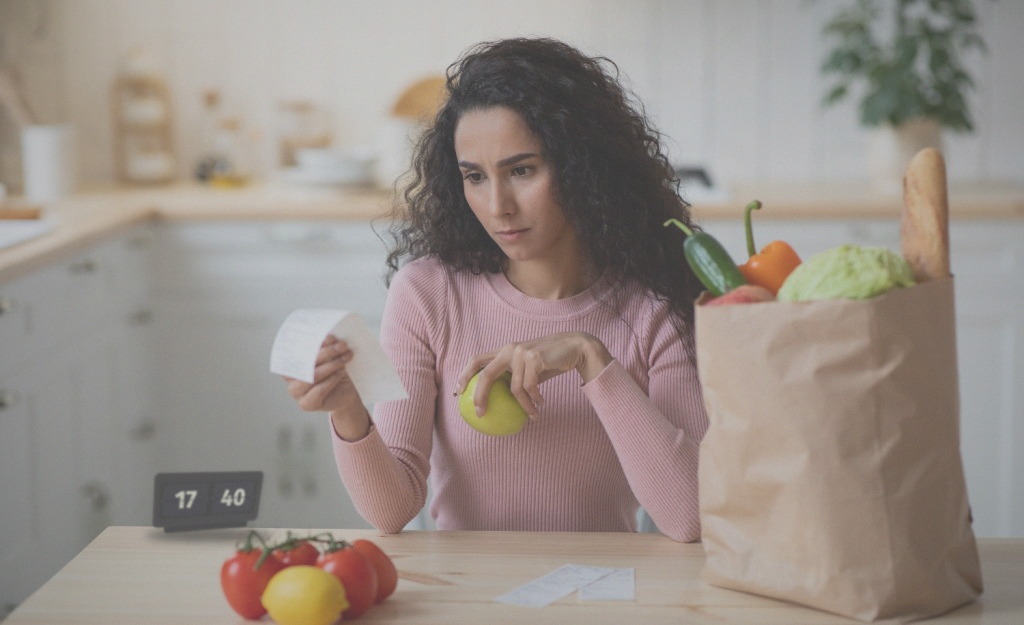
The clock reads 17,40
